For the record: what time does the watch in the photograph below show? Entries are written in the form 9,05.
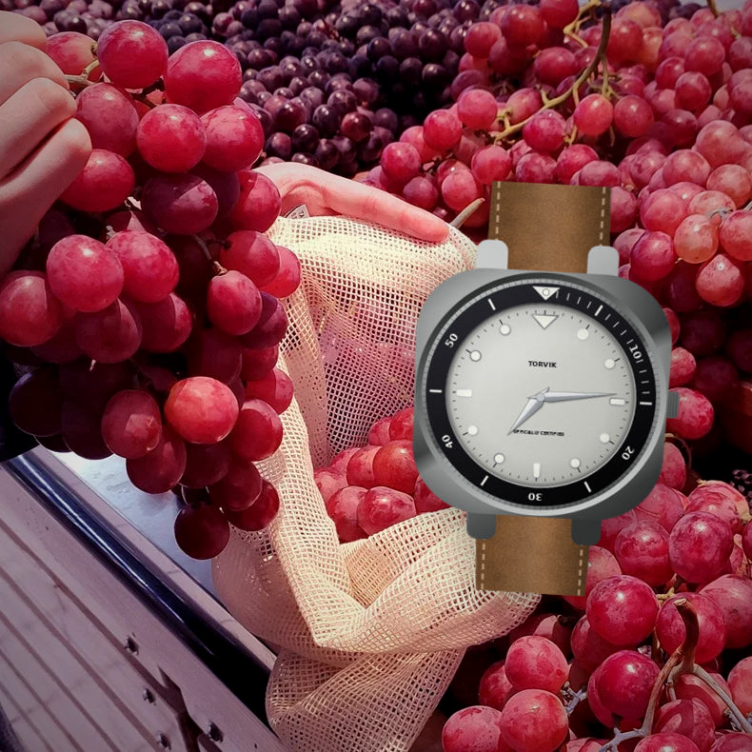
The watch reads 7,14
